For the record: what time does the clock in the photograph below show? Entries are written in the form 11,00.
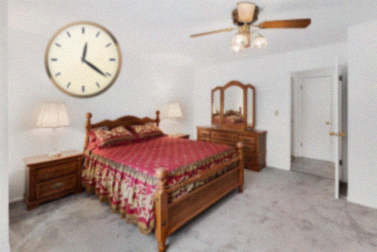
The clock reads 12,21
